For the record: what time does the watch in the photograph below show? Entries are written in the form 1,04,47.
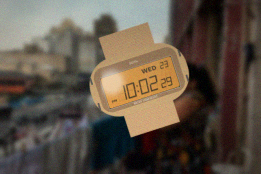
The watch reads 10,02,29
